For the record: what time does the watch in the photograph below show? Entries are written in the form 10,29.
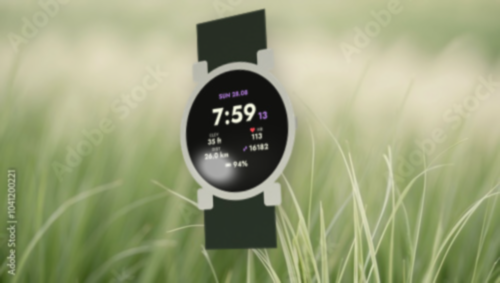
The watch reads 7,59
